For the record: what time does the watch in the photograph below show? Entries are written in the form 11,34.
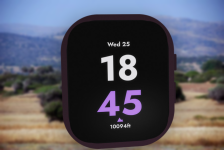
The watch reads 18,45
